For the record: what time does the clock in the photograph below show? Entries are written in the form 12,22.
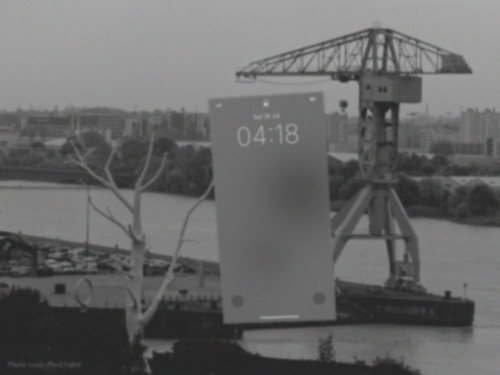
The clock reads 4,18
